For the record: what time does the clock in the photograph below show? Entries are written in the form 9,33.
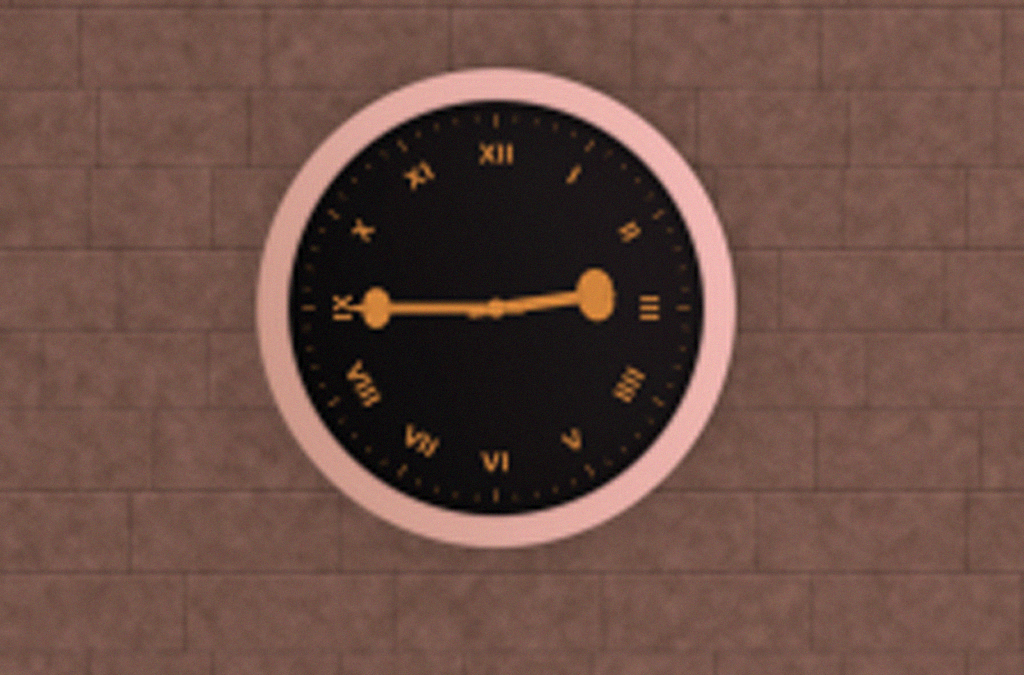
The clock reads 2,45
